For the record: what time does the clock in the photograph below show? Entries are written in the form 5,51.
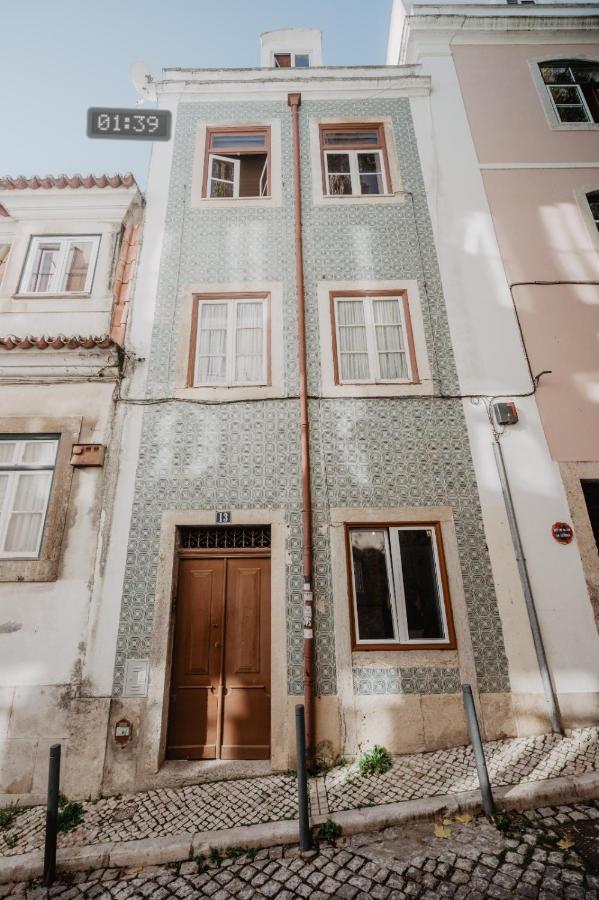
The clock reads 1,39
